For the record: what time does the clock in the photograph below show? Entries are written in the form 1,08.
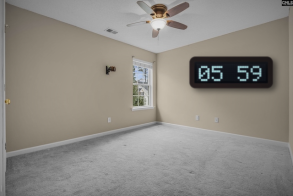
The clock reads 5,59
